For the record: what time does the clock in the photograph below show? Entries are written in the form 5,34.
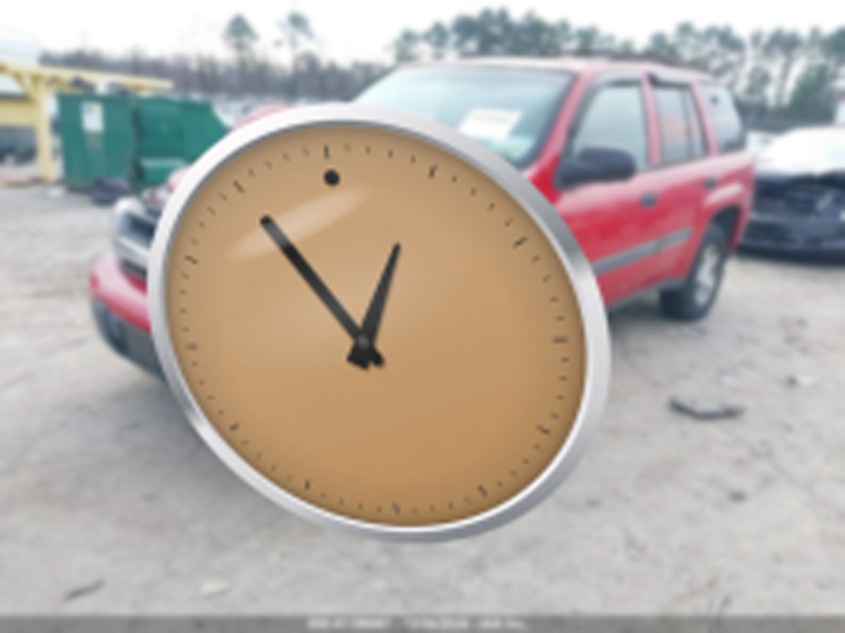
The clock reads 12,55
